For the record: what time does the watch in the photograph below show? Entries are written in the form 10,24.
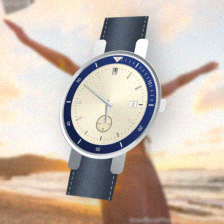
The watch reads 5,50
